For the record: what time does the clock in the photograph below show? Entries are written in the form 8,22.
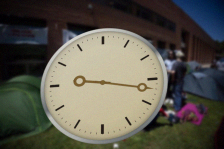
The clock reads 9,17
